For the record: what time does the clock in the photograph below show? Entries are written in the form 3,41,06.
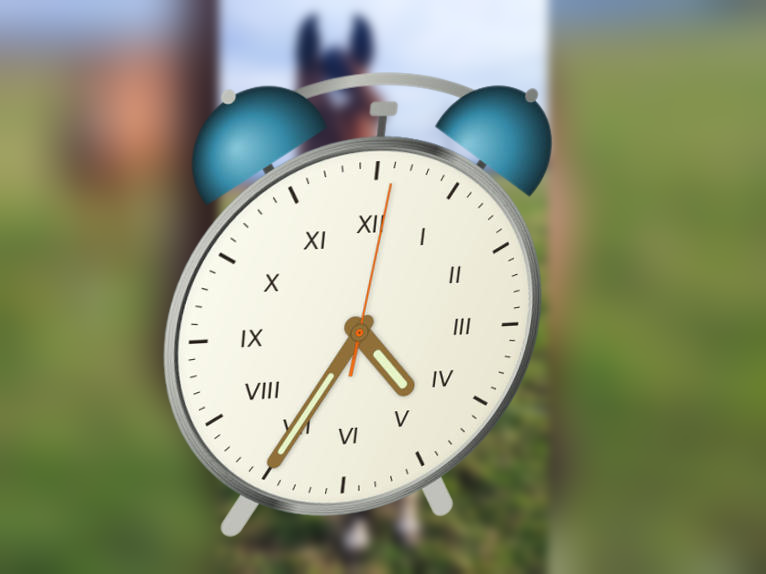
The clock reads 4,35,01
